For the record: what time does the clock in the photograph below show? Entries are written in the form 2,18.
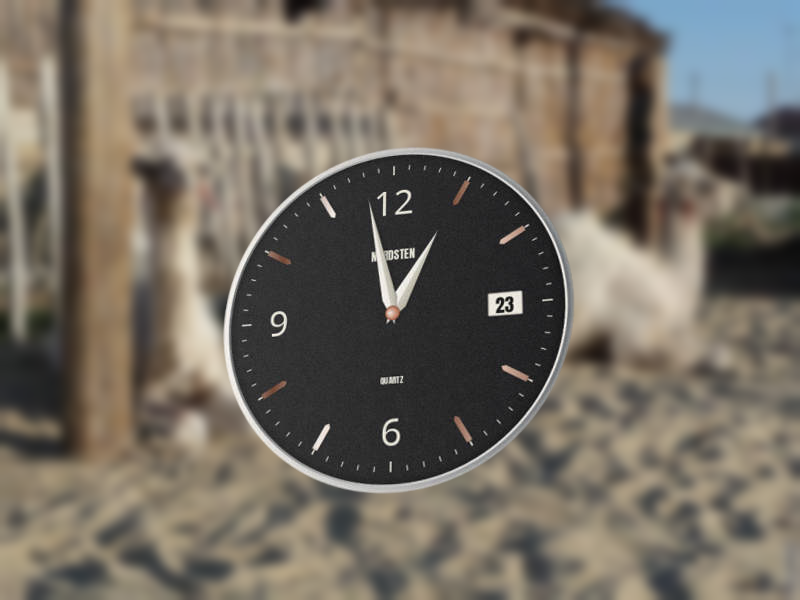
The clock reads 12,58
